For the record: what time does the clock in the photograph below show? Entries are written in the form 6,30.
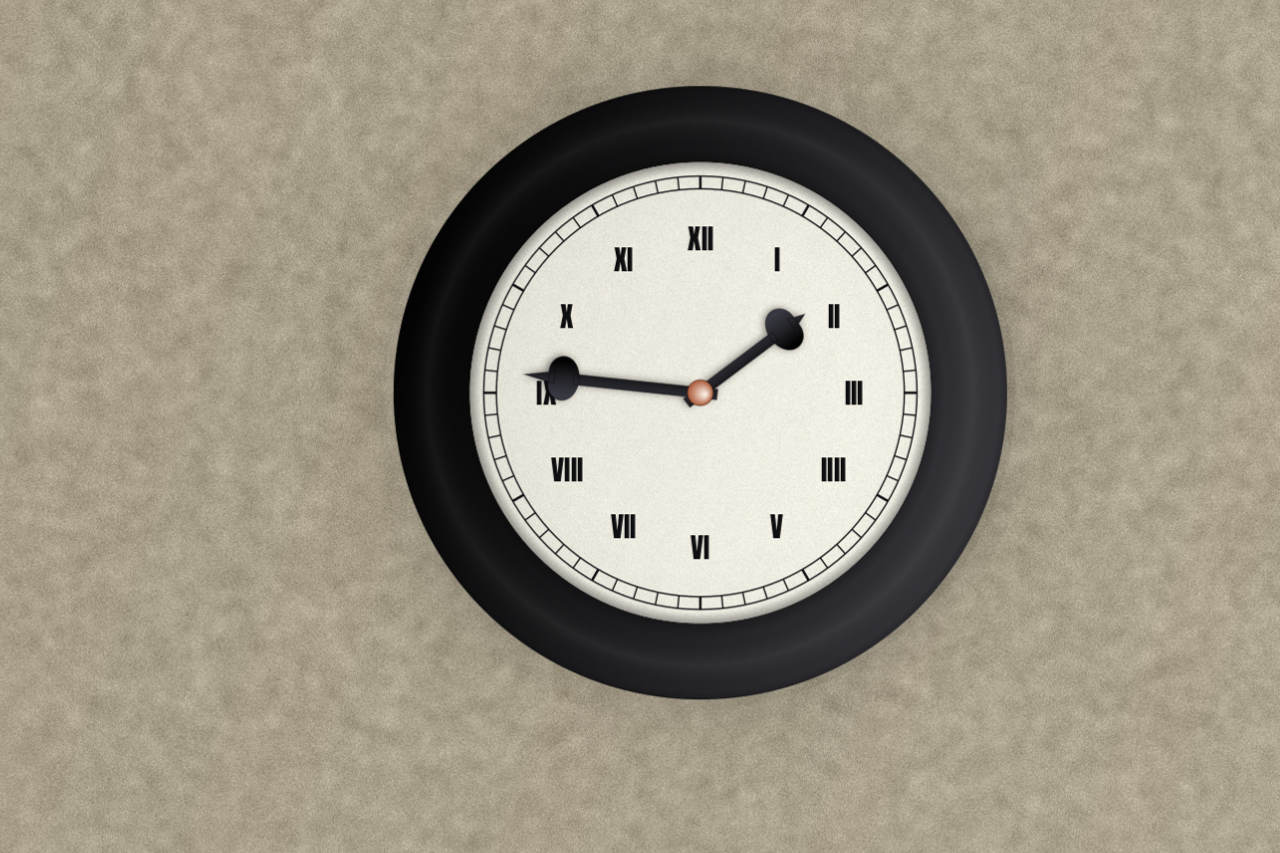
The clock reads 1,46
